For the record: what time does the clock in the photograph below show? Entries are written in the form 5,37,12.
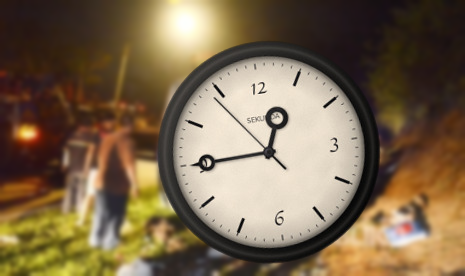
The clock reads 12,44,54
